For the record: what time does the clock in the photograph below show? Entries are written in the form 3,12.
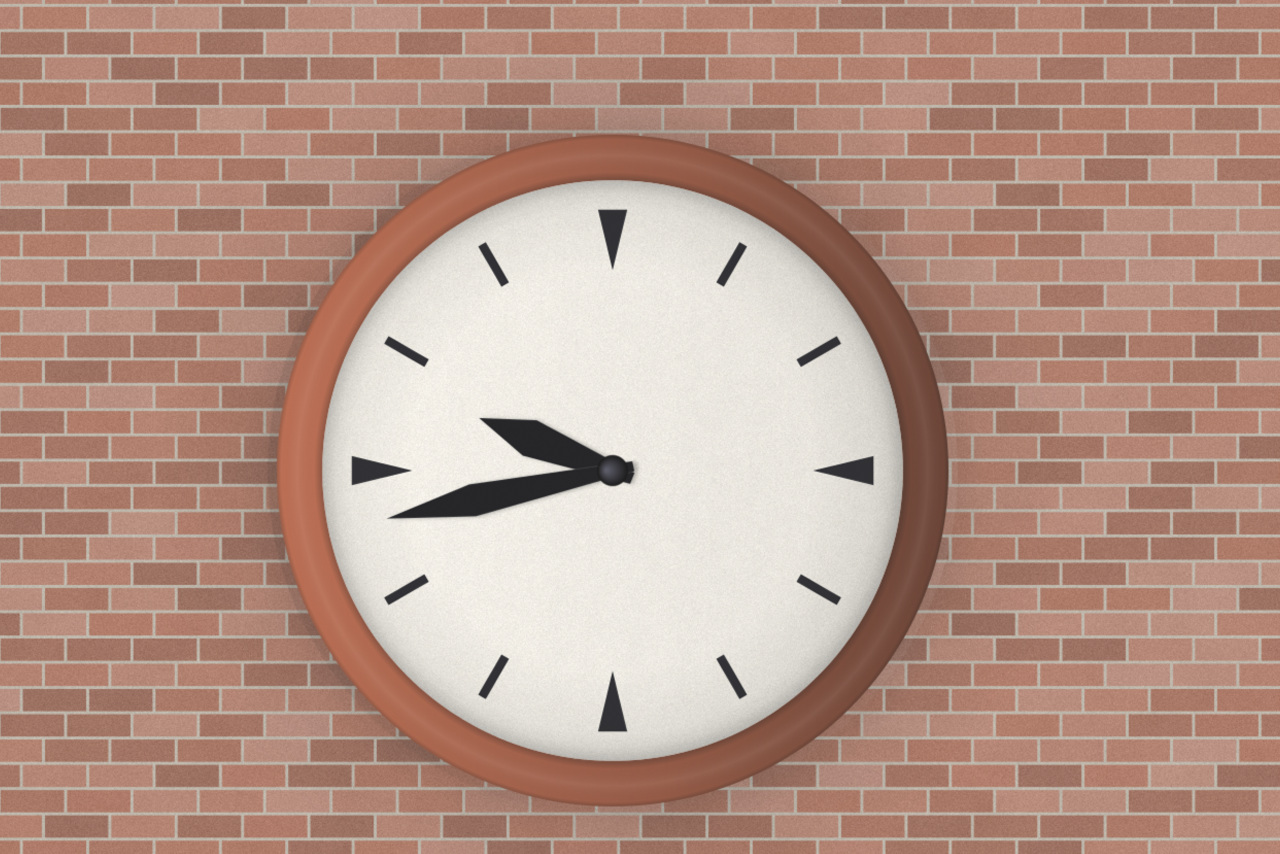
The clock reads 9,43
